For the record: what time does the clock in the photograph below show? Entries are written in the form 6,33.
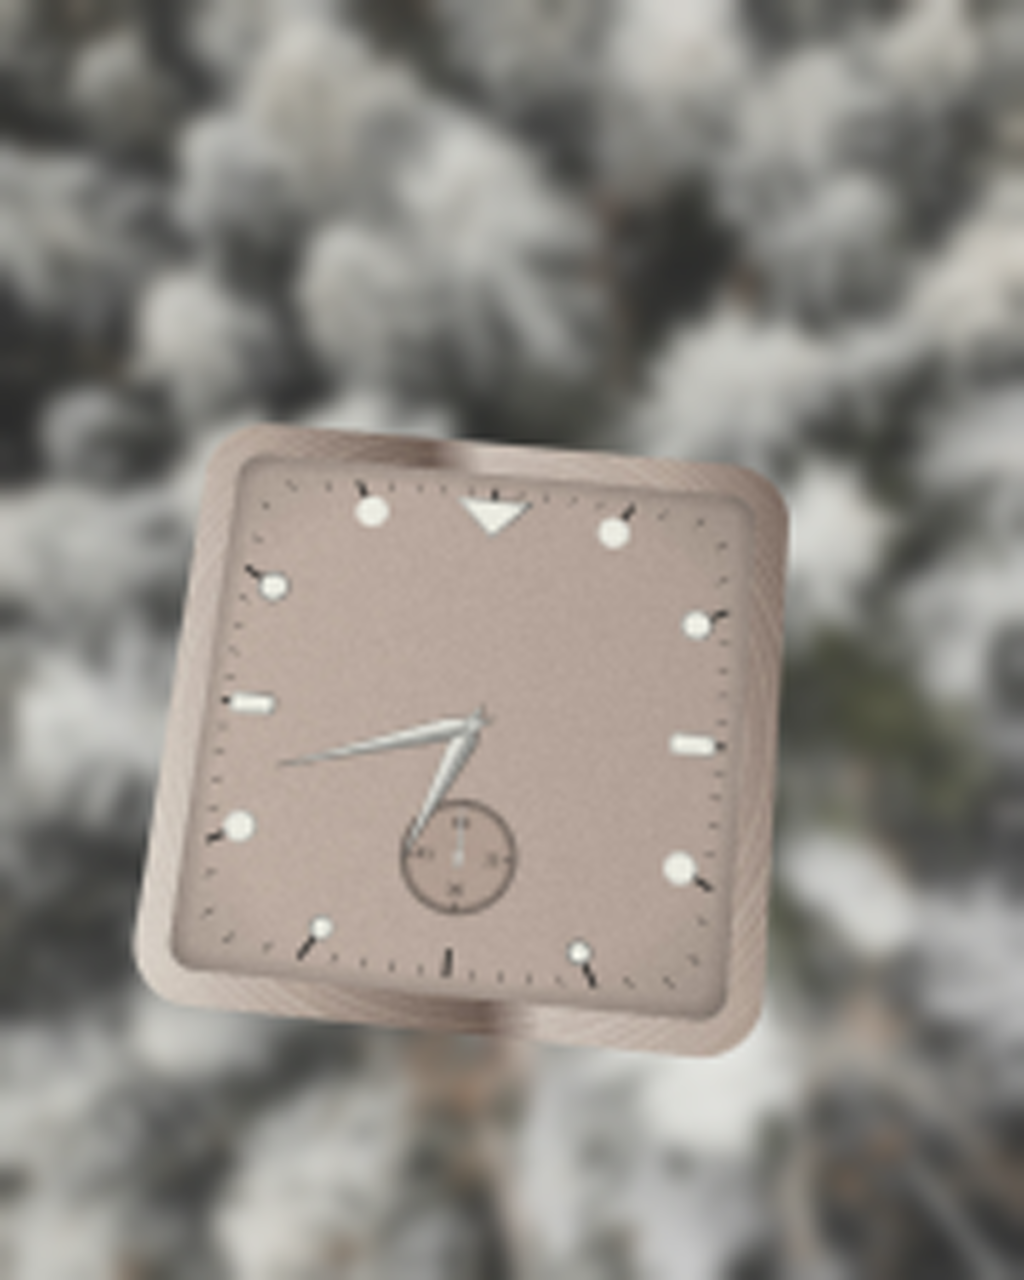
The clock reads 6,42
